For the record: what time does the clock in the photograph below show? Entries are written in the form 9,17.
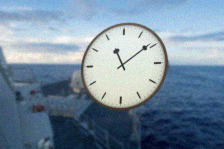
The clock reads 11,09
